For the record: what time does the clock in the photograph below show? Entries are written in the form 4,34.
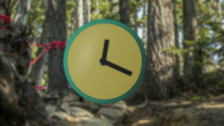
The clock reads 12,19
